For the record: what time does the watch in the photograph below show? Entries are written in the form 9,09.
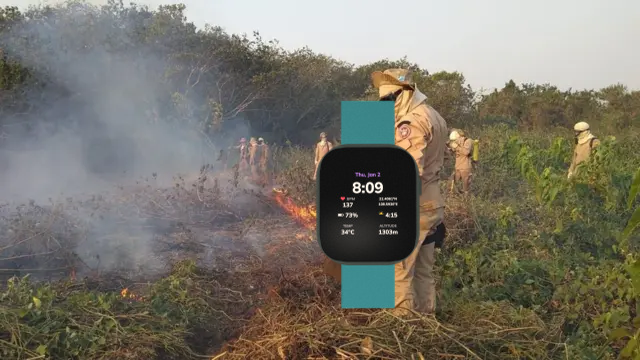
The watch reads 8,09
